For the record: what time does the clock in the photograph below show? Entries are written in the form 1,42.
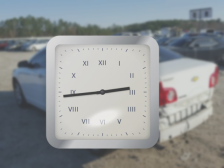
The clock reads 2,44
